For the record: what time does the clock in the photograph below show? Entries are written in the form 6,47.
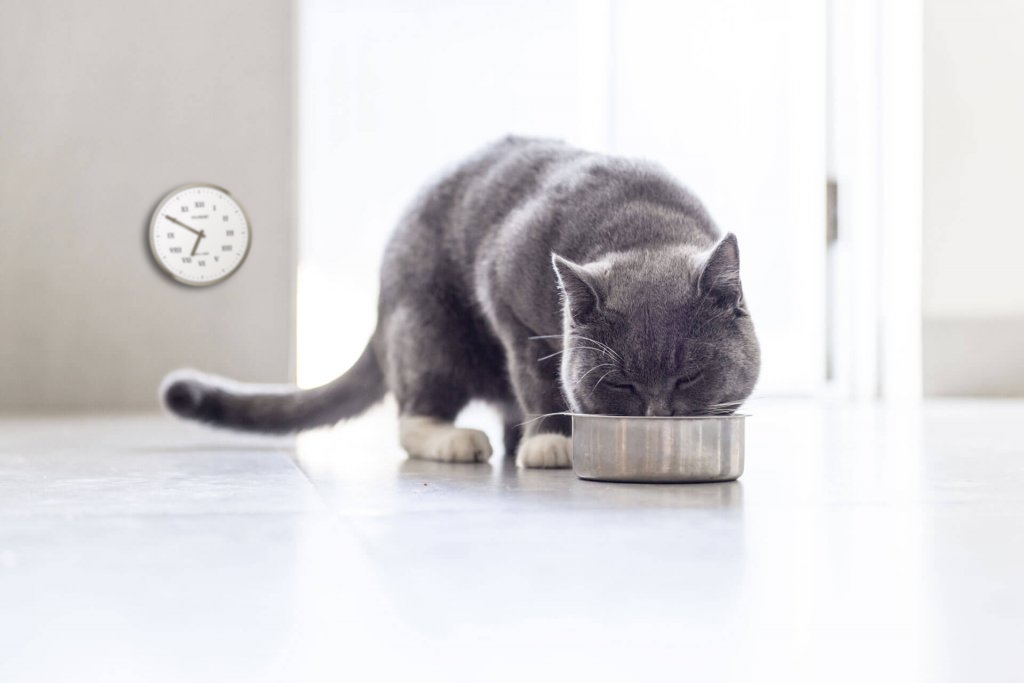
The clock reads 6,50
